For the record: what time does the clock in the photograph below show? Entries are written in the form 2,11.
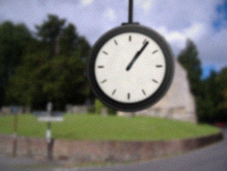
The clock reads 1,06
